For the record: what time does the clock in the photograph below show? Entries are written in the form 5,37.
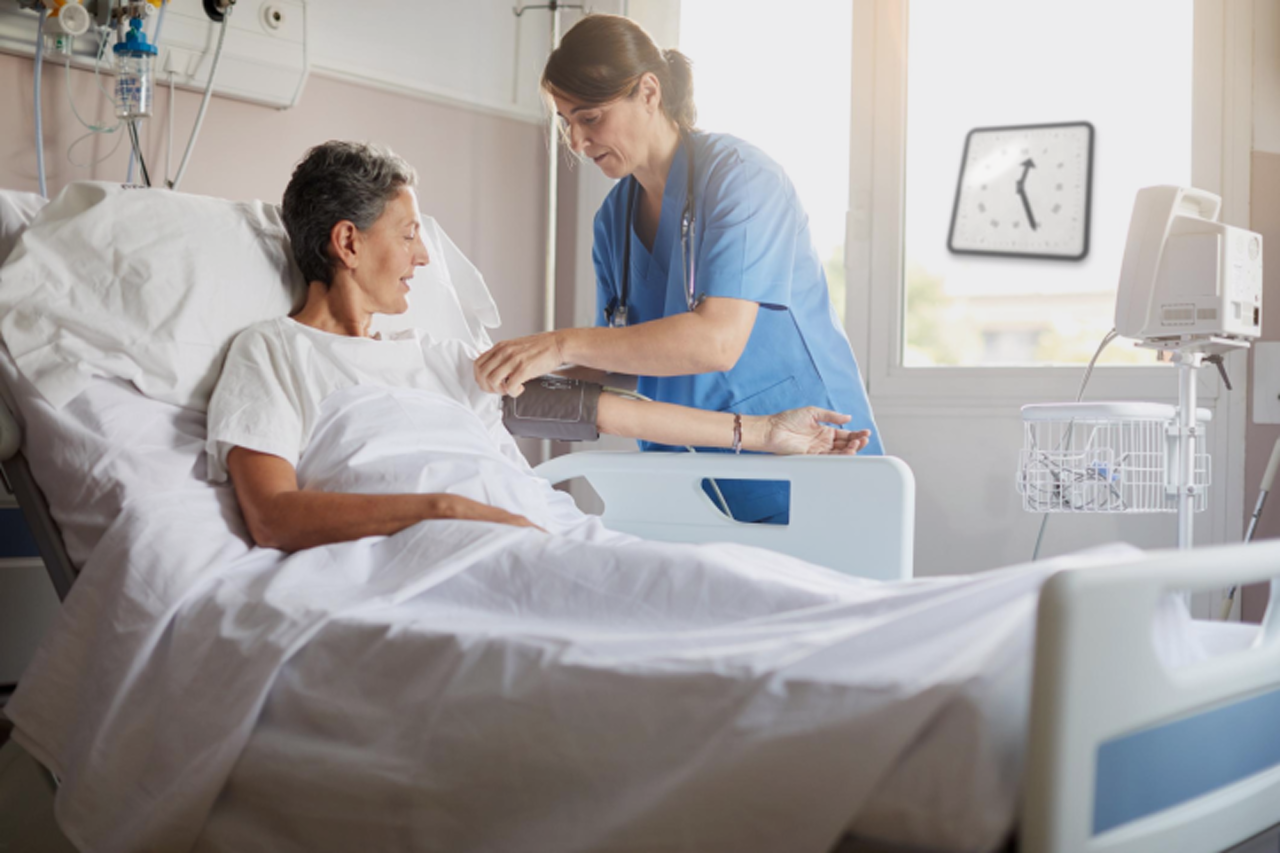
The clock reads 12,26
